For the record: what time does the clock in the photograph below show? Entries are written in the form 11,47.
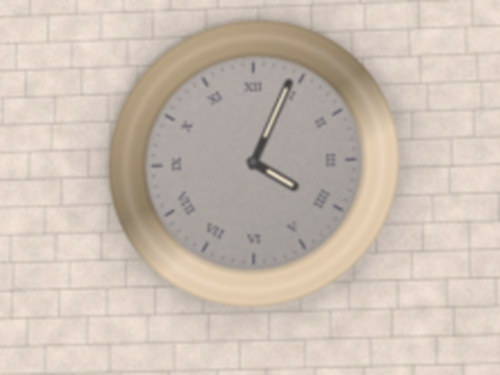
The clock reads 4,04
